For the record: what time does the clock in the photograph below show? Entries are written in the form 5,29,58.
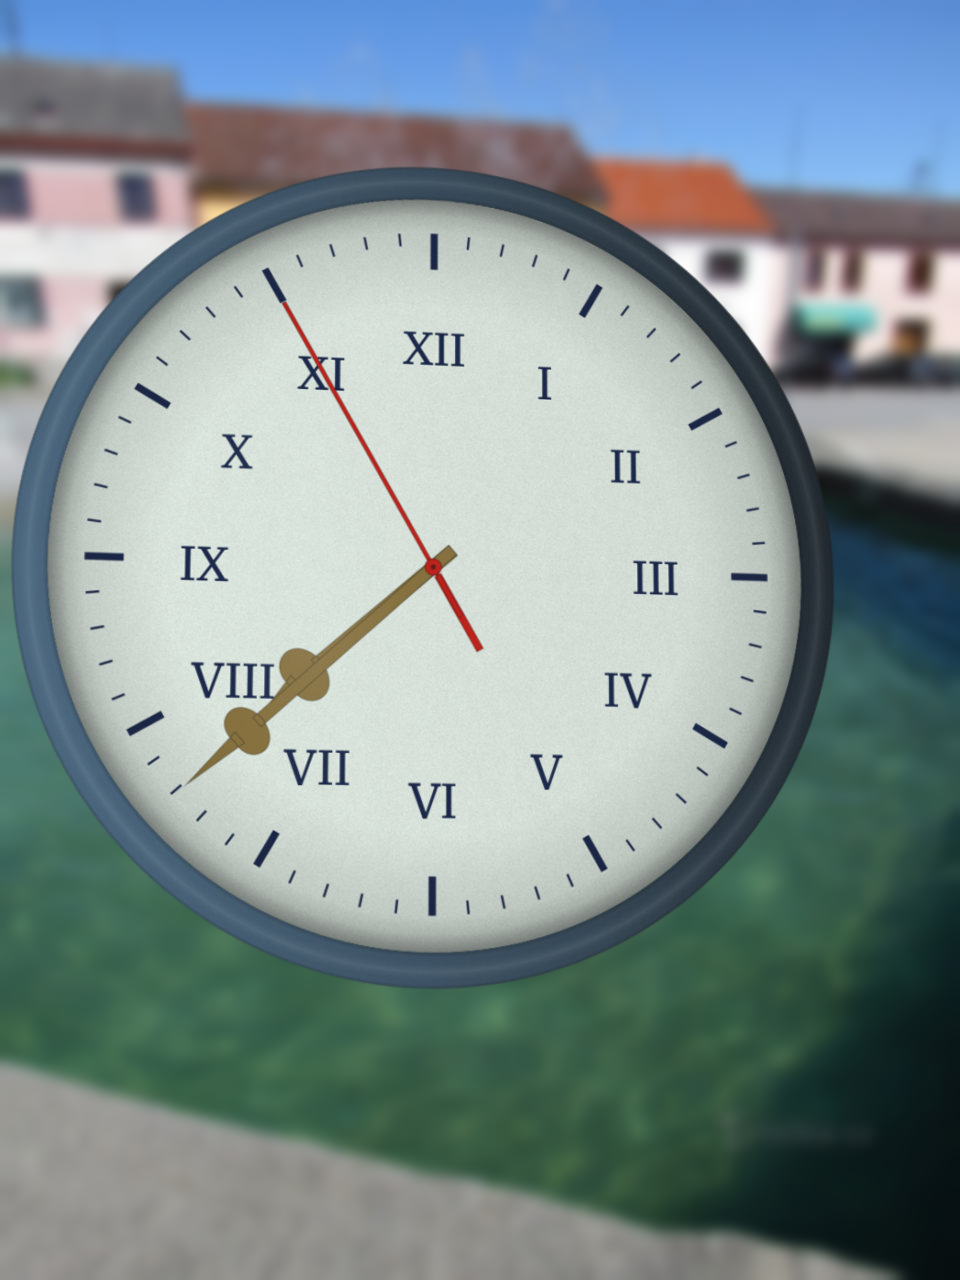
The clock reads 7,37,55
